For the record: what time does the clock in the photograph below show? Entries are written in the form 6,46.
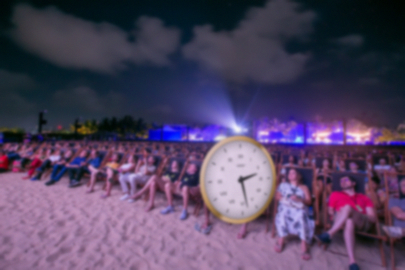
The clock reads 2,28
